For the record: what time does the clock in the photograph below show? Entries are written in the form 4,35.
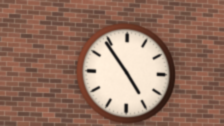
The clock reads 4,54
